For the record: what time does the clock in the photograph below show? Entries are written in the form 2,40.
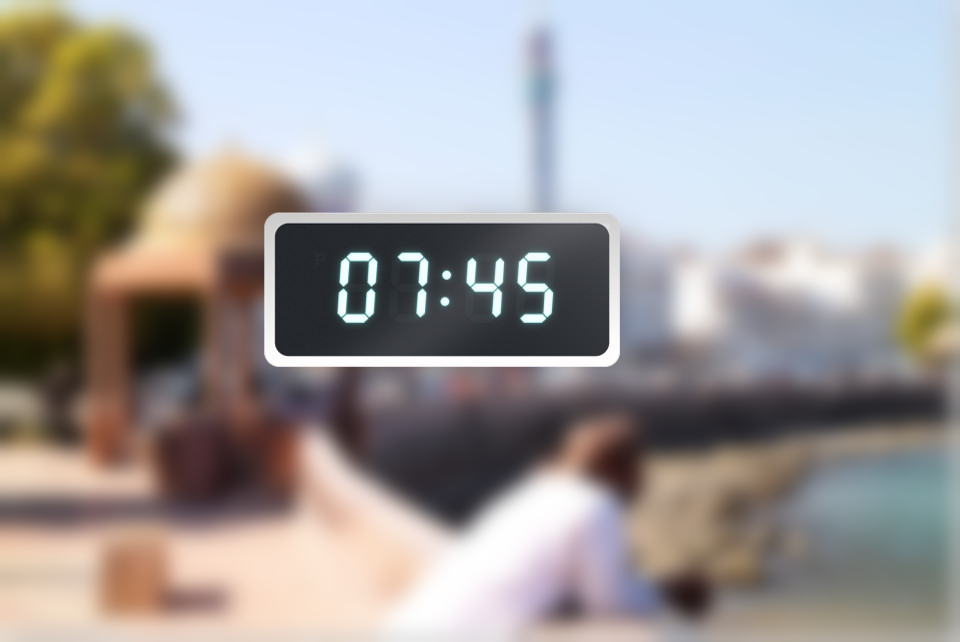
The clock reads 7,45
